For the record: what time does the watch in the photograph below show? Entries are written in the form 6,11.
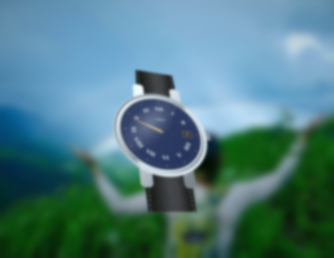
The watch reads 9,49
